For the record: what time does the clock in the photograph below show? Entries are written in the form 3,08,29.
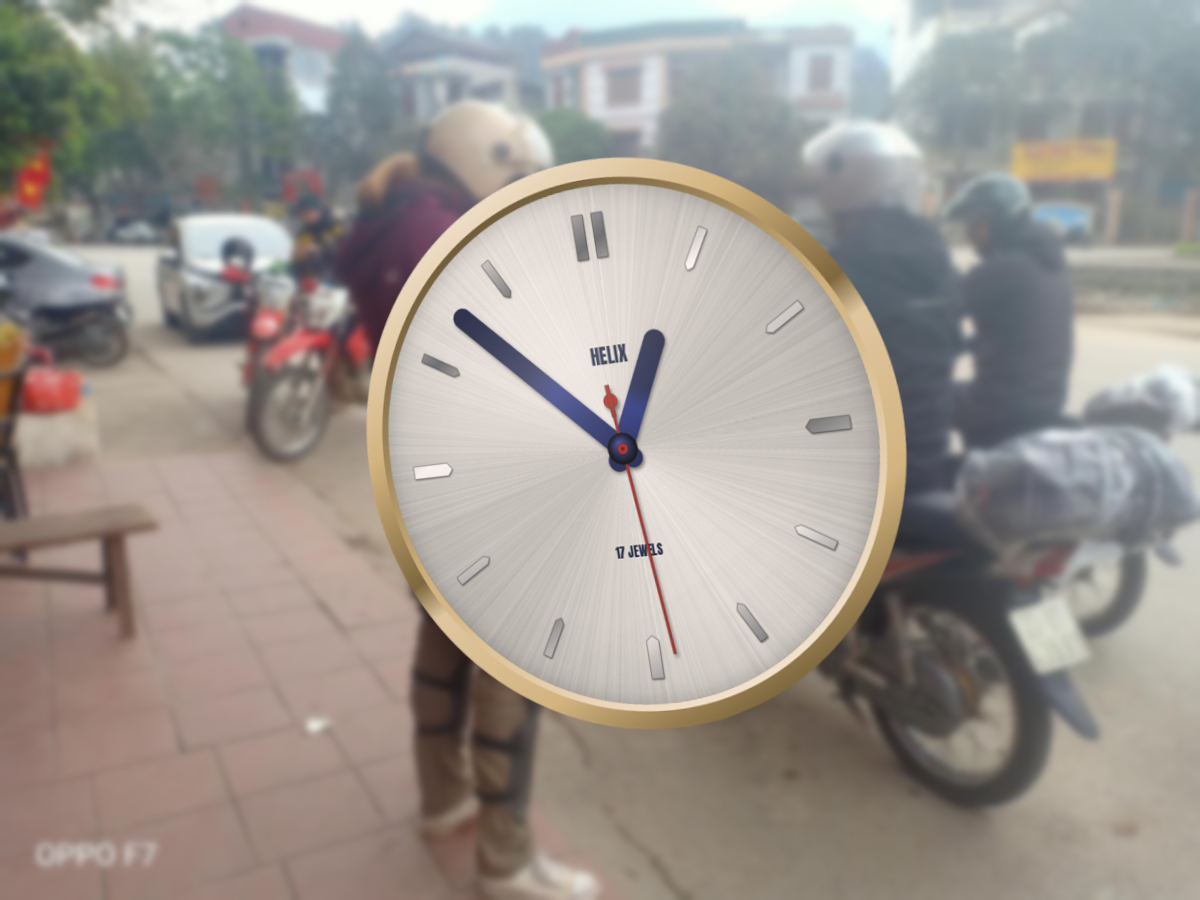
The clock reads 12,52,29
